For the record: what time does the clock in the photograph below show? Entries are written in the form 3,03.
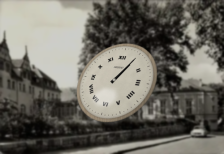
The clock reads 1,05
